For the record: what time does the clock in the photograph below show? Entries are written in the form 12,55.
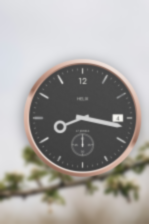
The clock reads 8,17
